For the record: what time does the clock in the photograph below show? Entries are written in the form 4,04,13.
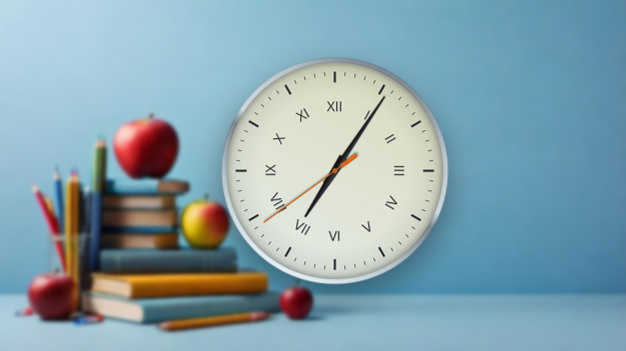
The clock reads 7,05,39
